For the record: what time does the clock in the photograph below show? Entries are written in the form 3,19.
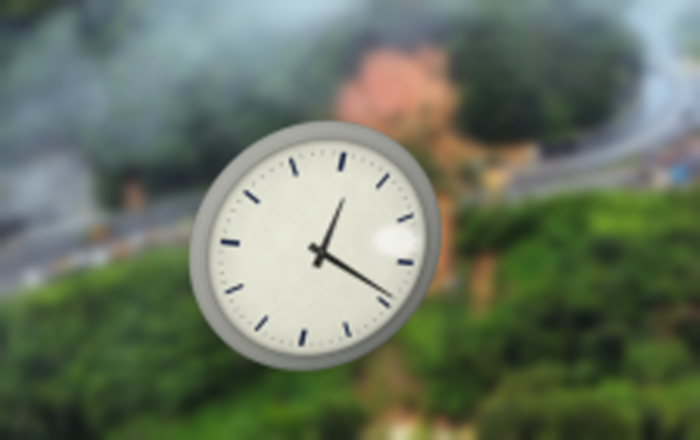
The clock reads 12,19
